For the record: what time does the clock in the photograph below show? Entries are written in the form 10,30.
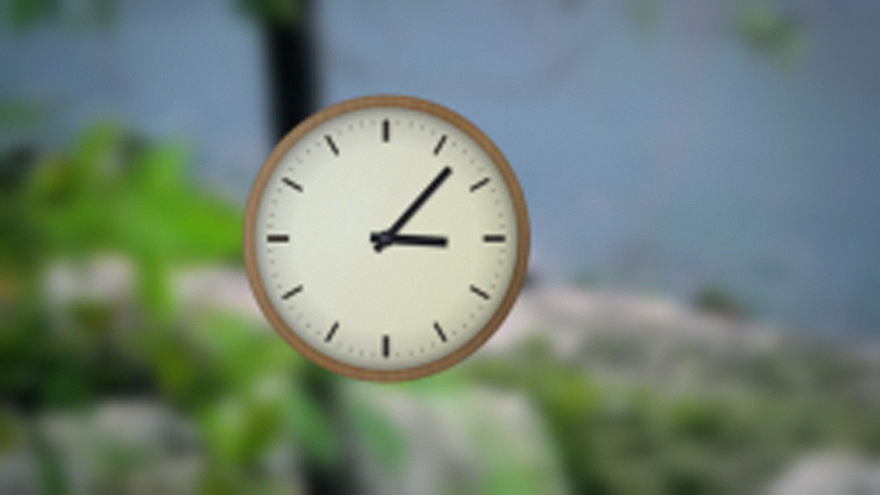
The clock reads 3,07
